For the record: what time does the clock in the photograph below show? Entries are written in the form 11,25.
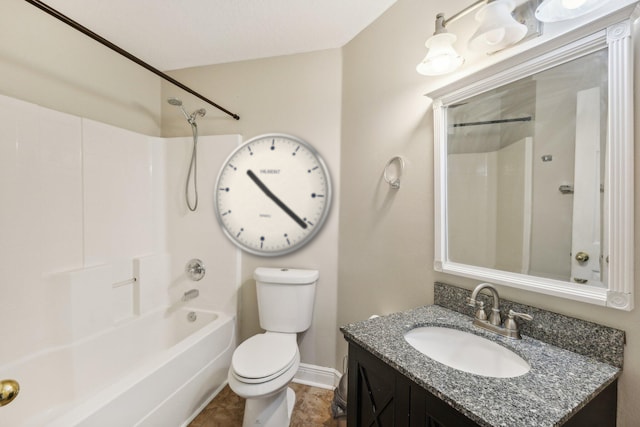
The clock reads 10,21
